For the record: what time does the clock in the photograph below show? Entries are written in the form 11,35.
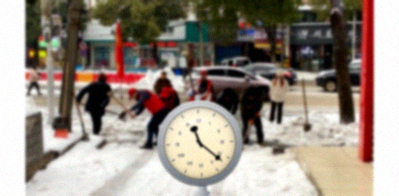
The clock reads 11,22
